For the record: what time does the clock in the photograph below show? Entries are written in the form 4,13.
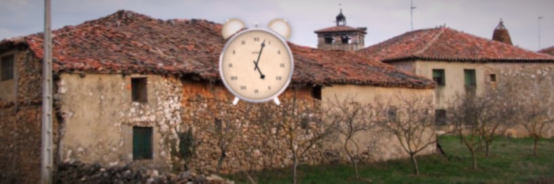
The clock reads 5,03
